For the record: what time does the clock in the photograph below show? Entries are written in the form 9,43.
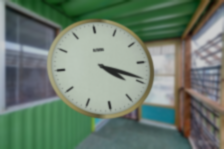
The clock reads 4,19
